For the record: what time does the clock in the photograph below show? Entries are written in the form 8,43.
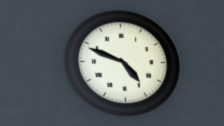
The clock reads 4,49
